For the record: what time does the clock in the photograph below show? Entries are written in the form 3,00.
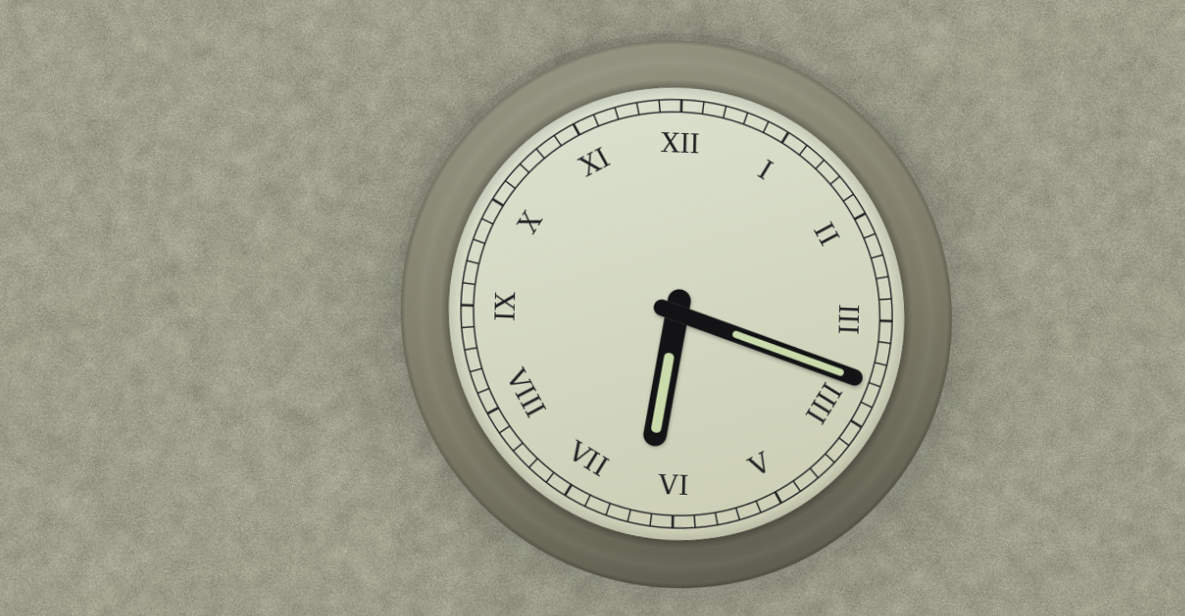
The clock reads 6,18
